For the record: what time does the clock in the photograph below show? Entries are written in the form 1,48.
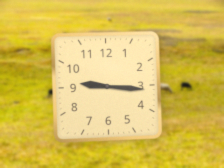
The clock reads 9,16
